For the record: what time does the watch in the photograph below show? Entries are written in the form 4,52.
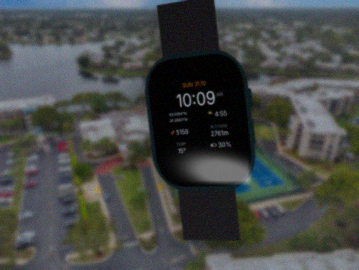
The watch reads 10,09
